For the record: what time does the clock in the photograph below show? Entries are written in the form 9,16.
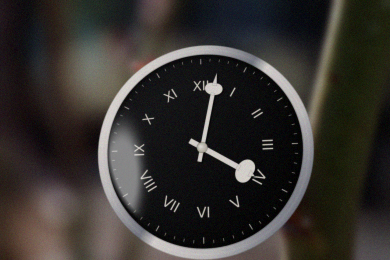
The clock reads 4,02
